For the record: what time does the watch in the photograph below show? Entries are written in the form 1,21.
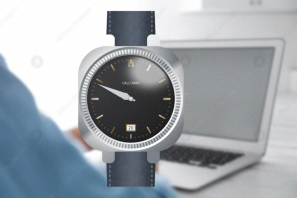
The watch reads 9,49
